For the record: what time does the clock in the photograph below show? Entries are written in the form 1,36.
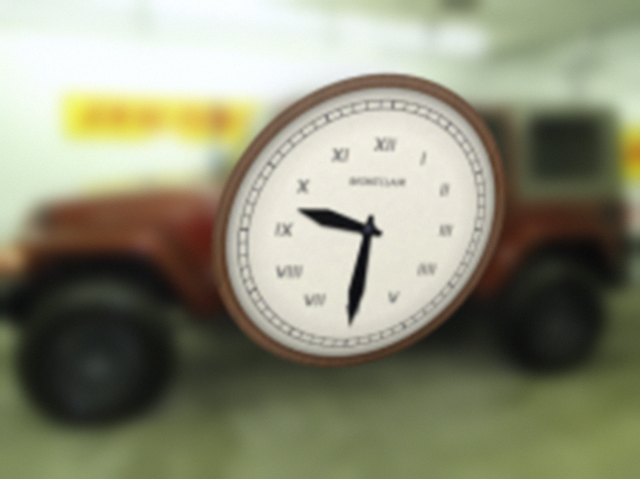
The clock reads 9,30
